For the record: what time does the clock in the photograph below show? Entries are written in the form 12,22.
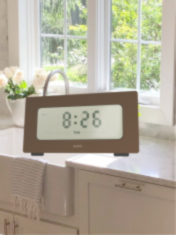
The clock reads 8,26
